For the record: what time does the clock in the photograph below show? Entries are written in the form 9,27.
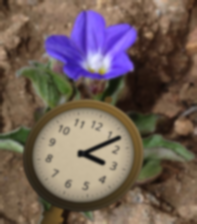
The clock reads 3,07
